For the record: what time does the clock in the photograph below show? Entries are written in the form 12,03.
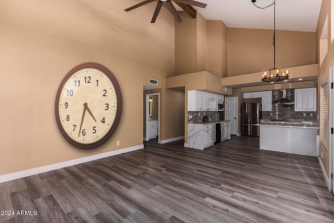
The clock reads 4,32
